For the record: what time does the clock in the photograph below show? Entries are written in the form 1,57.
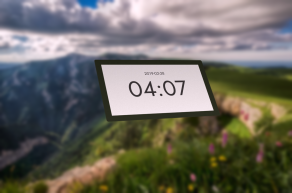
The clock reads 4,07
